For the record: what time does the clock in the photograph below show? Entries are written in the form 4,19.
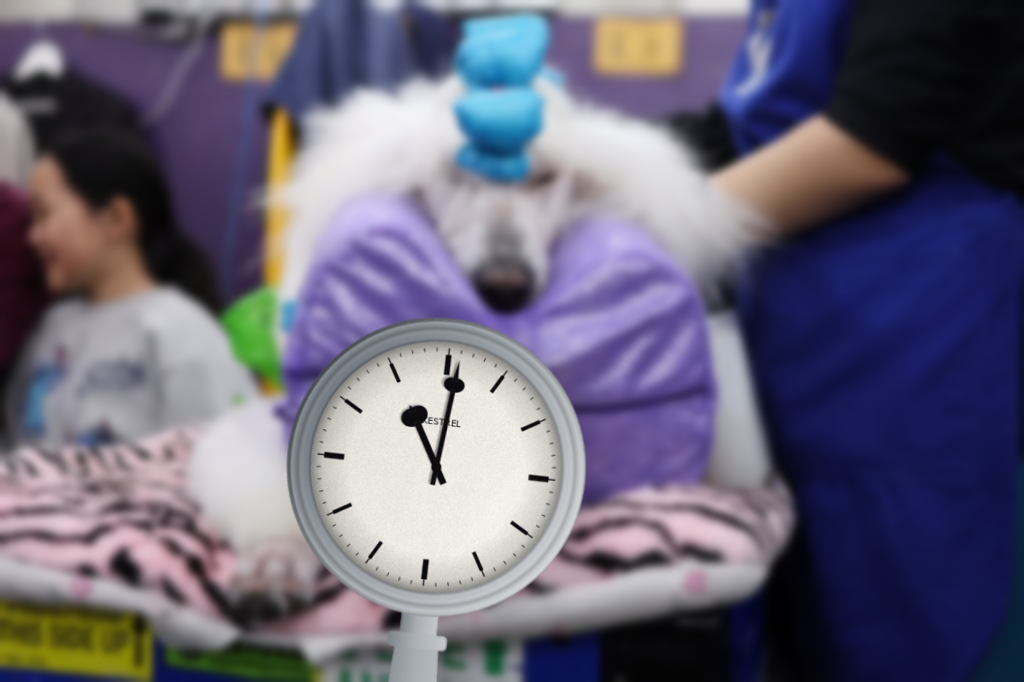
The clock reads 11,01
